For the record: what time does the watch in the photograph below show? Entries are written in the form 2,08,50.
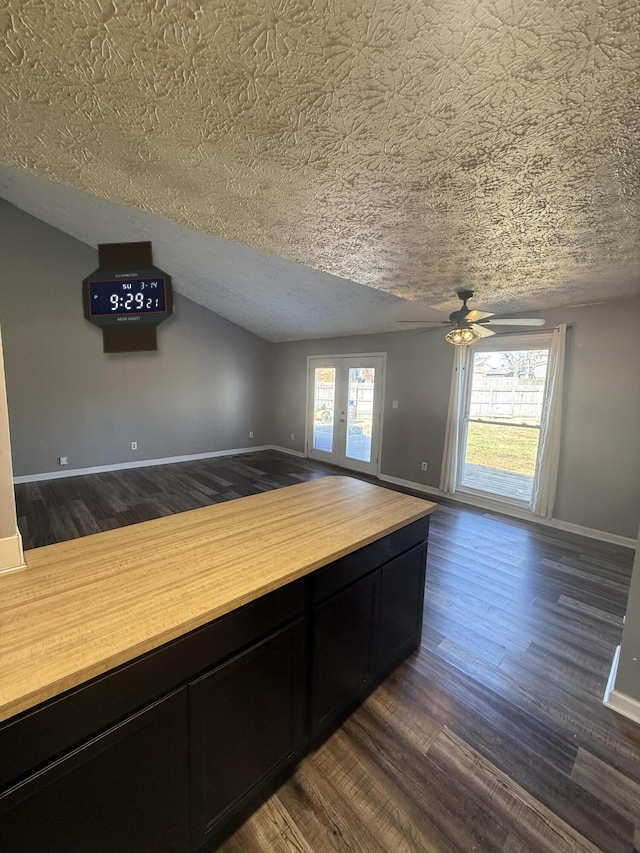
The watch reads 9,29,21
